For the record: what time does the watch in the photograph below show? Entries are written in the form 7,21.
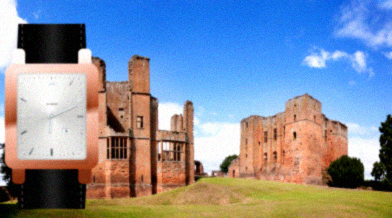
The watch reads 6,11
